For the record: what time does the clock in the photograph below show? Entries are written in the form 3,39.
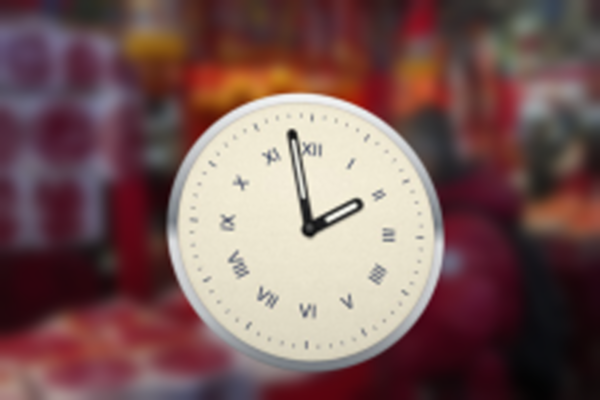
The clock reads 1,58
